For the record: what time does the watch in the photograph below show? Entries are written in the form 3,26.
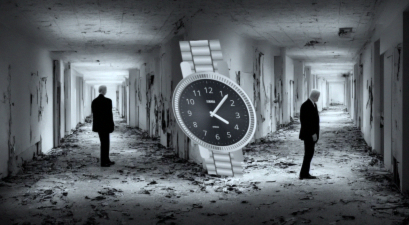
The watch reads 4,07
